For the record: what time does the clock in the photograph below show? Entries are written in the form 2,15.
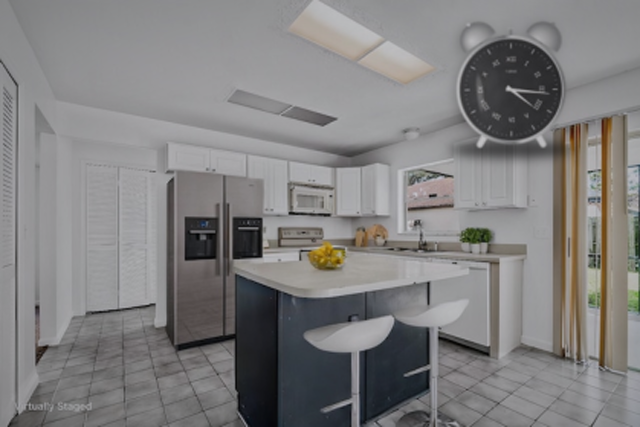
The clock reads 4,16
